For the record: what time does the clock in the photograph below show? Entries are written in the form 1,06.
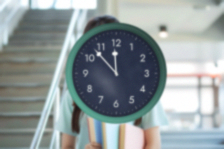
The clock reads 11,53
